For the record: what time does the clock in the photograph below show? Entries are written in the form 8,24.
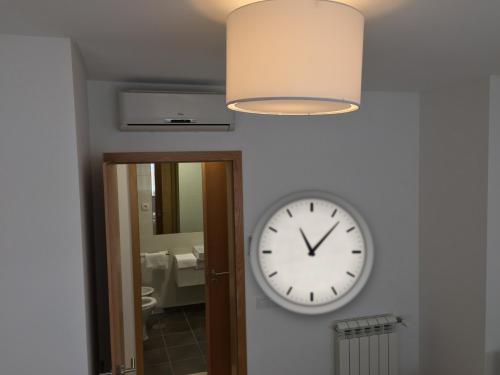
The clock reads 11,07
